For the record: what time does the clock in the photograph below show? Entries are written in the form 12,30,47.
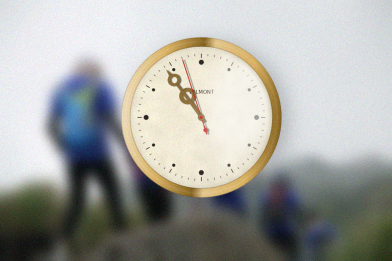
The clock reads 10,53,57
